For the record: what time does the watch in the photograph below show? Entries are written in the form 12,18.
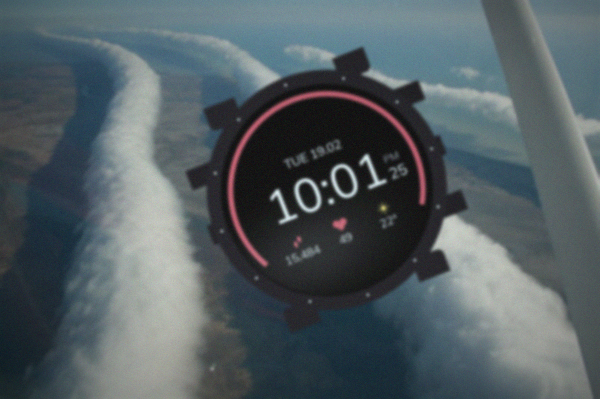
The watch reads 10,01
